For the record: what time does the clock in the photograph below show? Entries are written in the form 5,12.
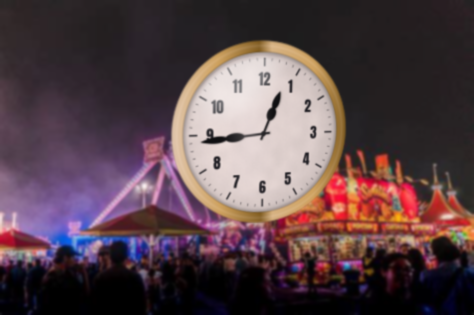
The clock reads 12,44
